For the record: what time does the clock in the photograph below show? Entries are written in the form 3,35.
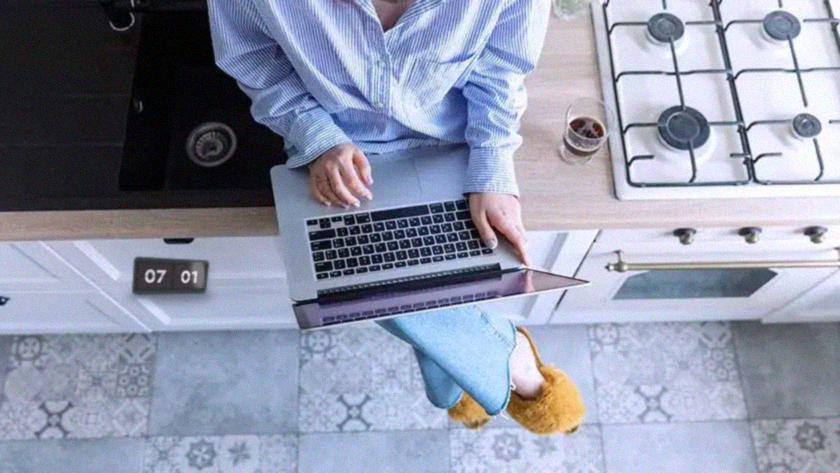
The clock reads 7,01
